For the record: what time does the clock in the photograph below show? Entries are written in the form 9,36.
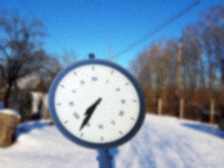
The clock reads 7,36
